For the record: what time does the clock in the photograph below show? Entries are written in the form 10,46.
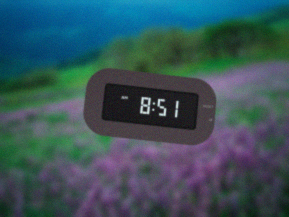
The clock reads 8,51
